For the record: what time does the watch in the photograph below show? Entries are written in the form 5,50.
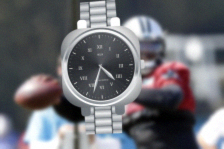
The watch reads 4,33
